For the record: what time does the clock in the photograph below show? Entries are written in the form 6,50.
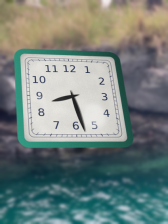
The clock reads 8,28
